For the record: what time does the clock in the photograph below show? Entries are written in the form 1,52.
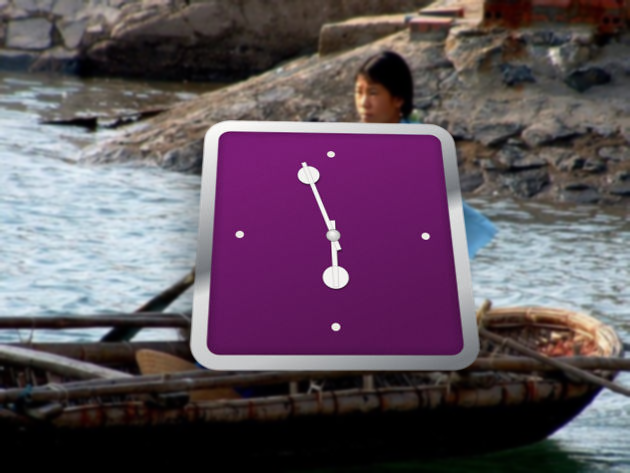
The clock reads 5,57
